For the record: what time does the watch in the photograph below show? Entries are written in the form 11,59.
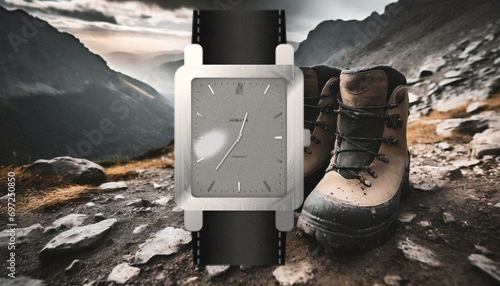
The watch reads 12,36
